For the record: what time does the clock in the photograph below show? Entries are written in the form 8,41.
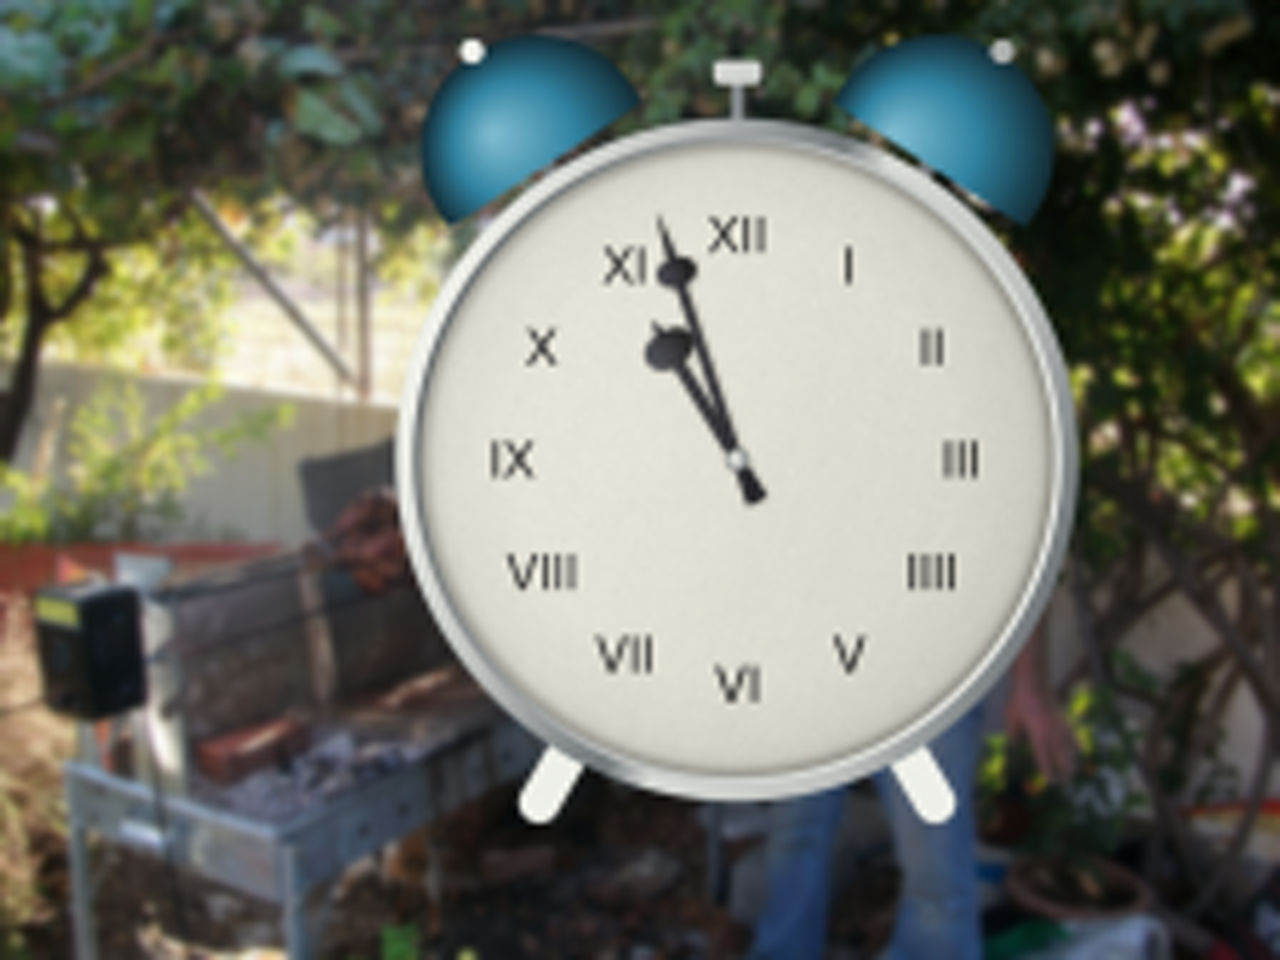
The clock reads 10,57
